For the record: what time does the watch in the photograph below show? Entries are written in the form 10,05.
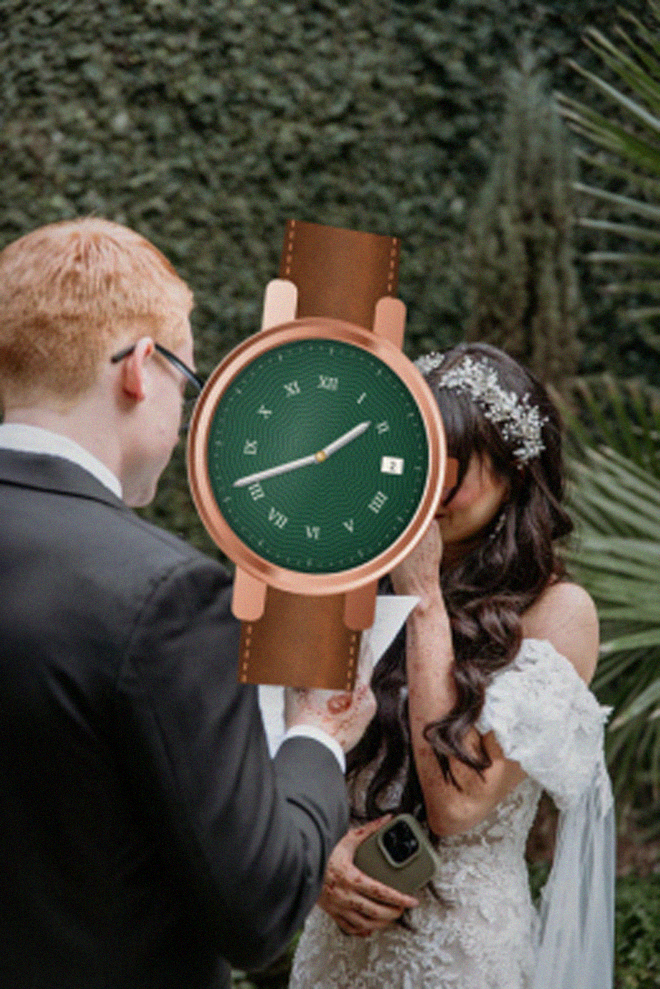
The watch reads 1,41
